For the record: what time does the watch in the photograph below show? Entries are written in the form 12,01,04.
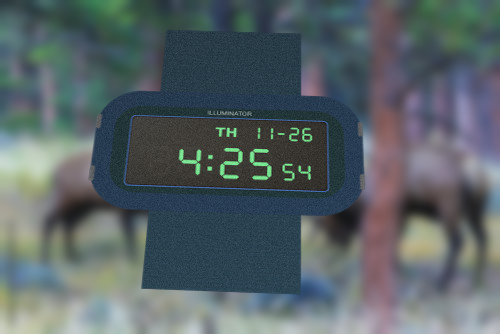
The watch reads 4,25,54
